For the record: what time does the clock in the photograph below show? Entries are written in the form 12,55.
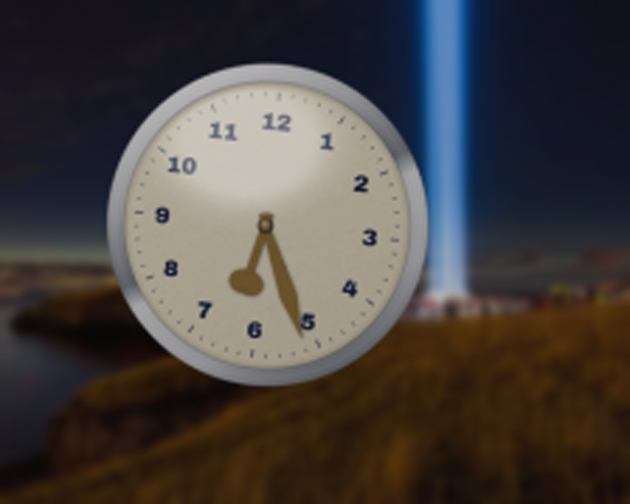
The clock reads 6,26
